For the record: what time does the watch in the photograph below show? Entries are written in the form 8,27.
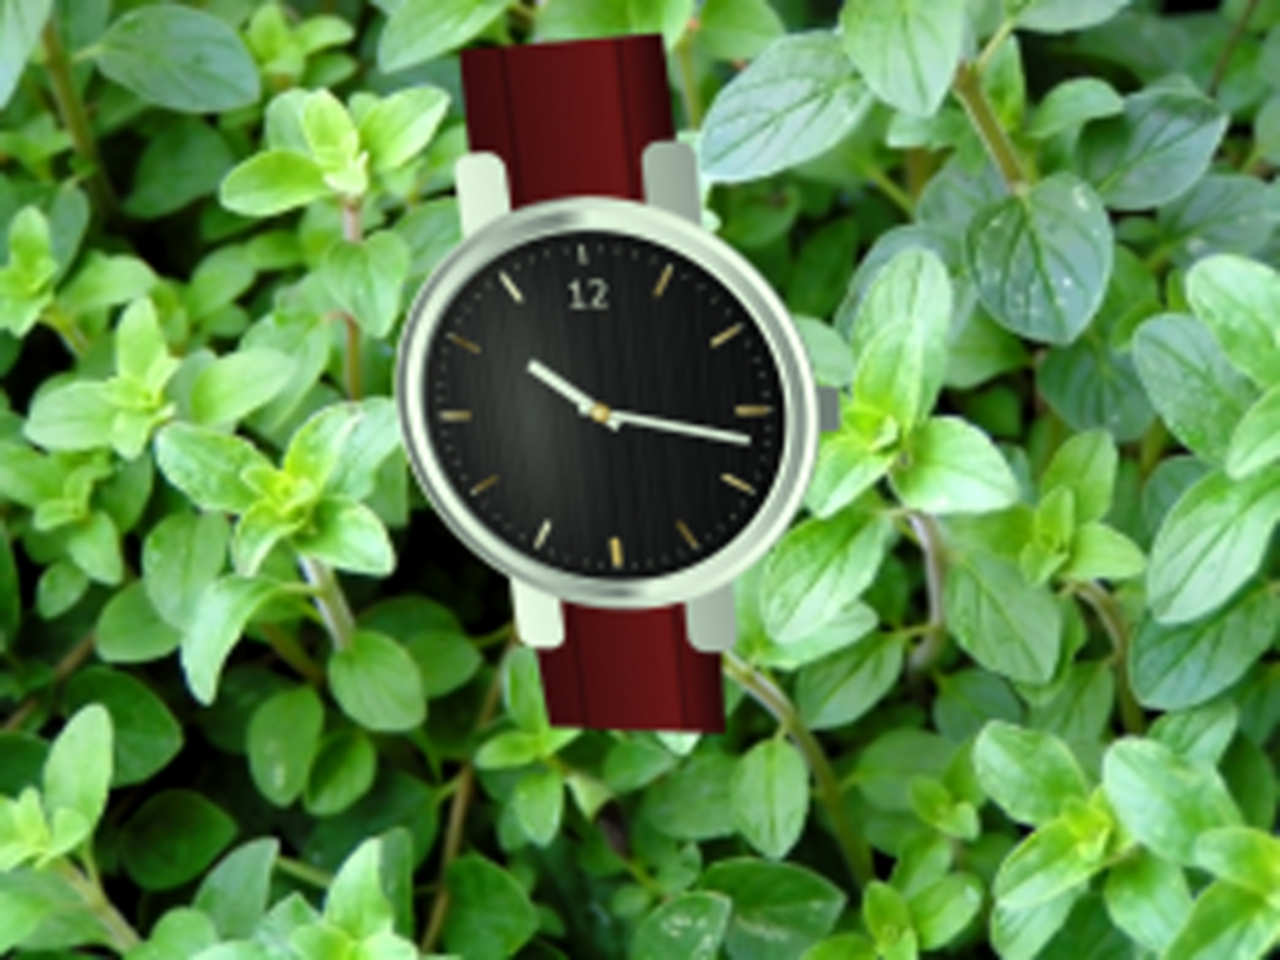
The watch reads 10,17
